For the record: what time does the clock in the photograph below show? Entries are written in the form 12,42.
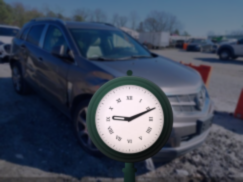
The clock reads 9,11
